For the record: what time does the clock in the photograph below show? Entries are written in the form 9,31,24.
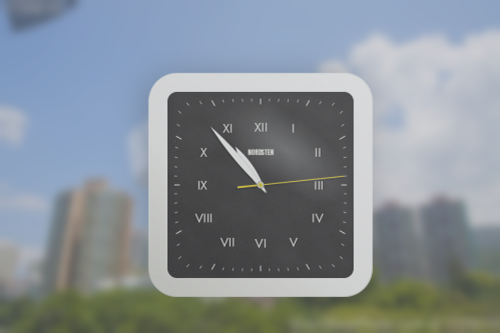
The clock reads 10,53,14
